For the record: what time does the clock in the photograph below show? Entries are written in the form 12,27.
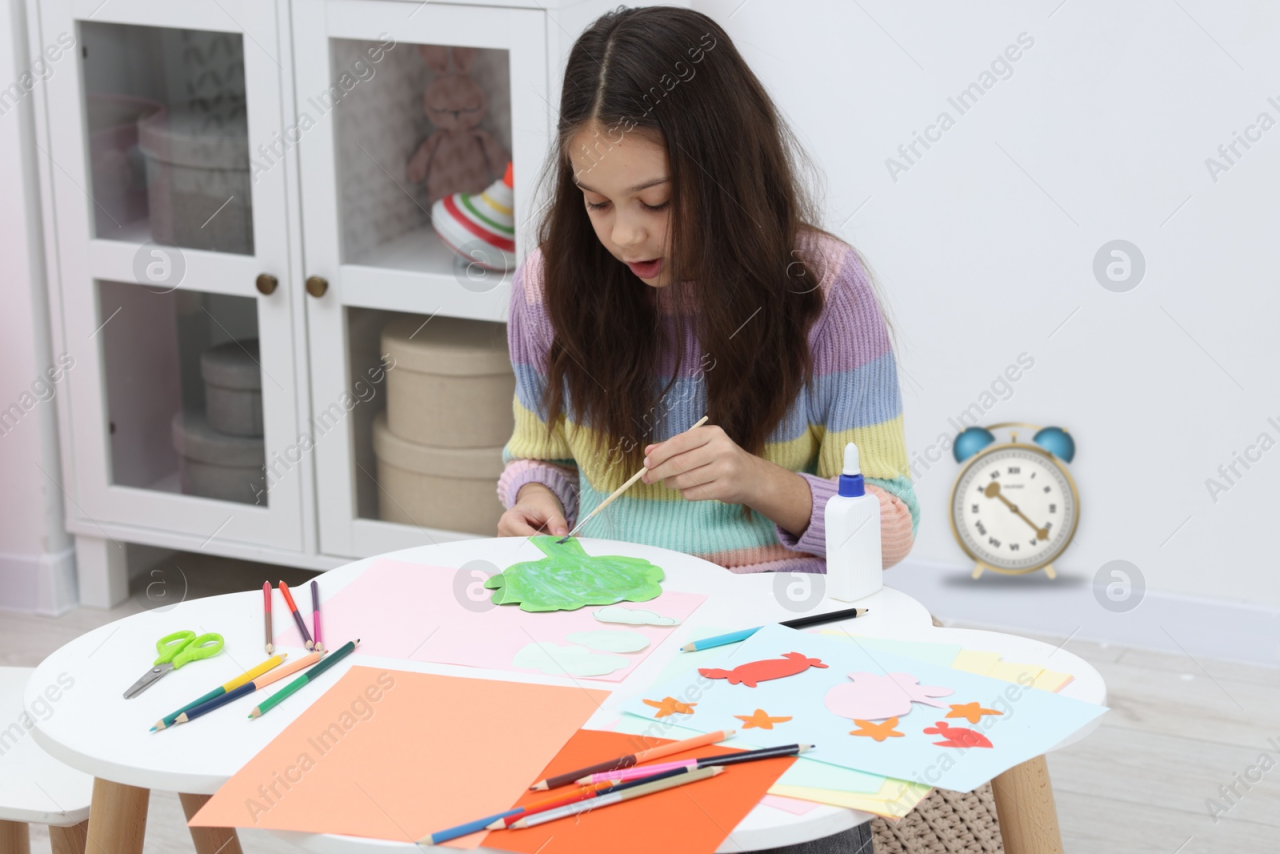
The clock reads 10,22
